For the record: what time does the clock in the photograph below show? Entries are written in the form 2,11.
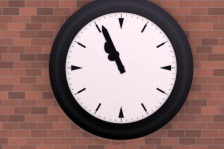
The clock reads 10,56
